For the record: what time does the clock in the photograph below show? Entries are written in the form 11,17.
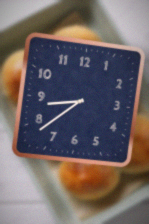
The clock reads 8,38
